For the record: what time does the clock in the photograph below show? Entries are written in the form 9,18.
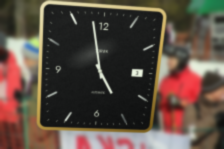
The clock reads 4,58
